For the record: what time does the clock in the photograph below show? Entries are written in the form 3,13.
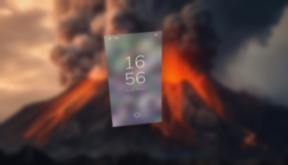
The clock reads 16,56
